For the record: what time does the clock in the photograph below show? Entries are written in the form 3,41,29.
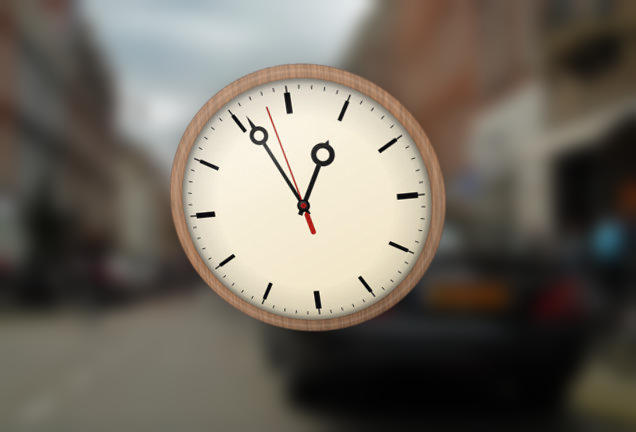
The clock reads 12,55,58
